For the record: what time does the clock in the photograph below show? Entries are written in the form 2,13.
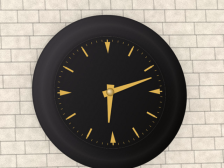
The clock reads 6,12
